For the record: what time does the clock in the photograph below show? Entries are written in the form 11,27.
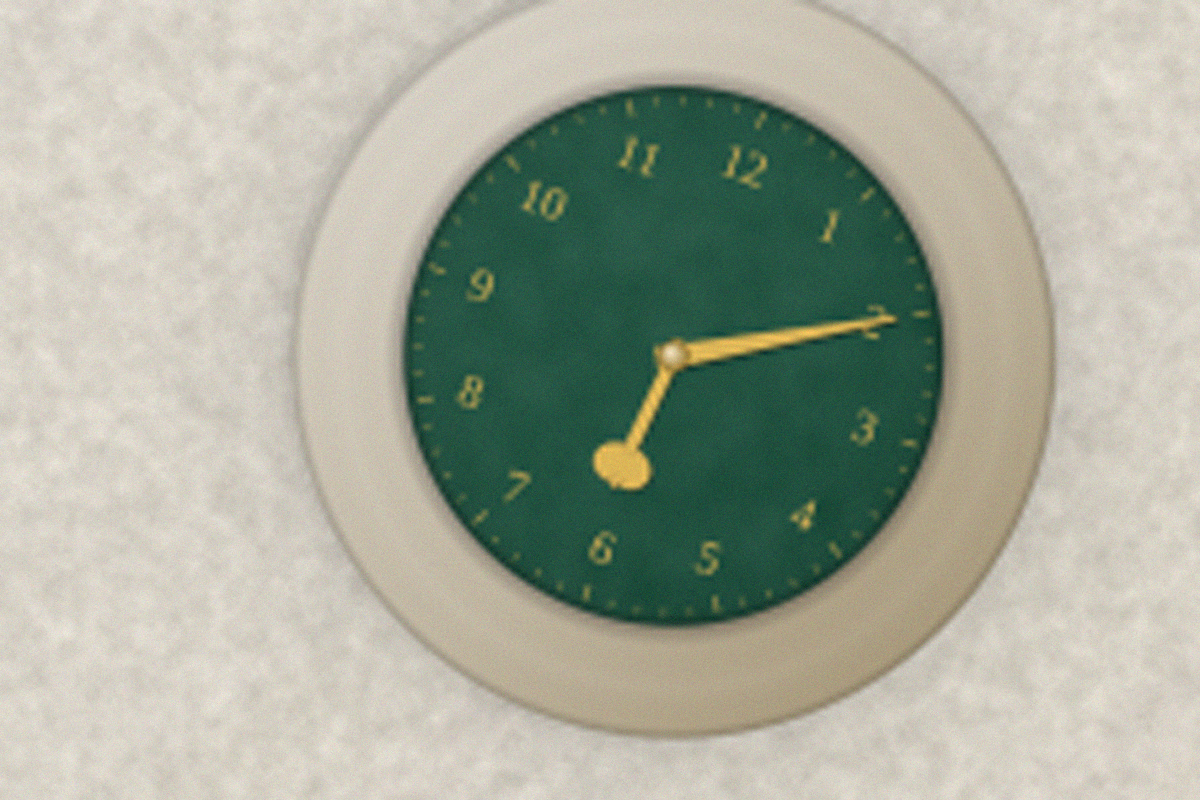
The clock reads 6,10
